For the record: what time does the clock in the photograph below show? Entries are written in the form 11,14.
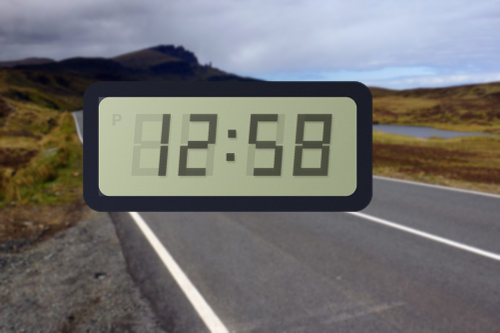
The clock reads 12,58
